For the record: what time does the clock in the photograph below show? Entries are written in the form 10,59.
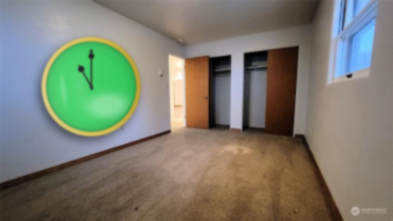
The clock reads 11,00
